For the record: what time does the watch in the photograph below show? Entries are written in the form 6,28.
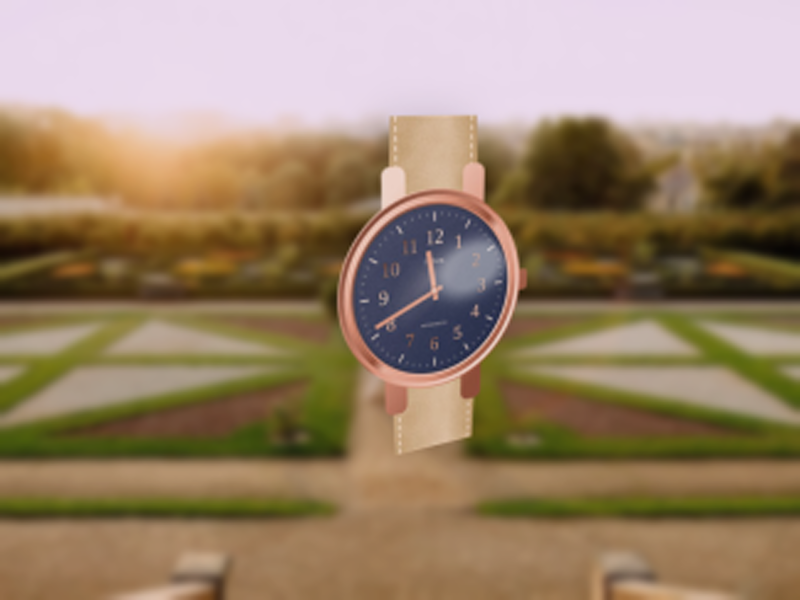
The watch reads 11,41
